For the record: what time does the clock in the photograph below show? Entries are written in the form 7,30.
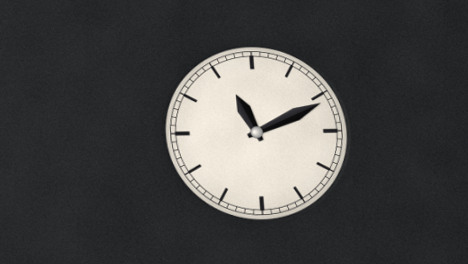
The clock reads 11,11
